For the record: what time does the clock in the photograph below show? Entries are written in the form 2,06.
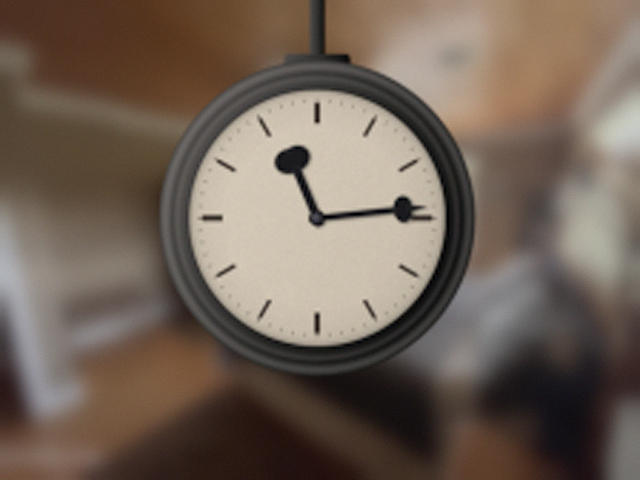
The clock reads 11,14
